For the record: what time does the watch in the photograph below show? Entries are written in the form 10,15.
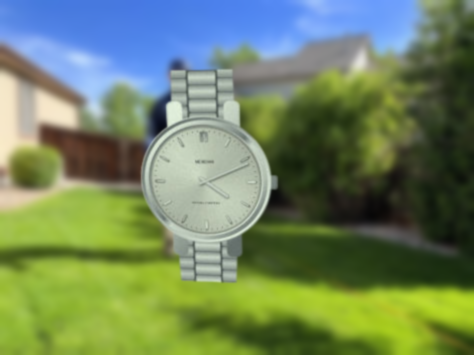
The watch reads 4,11
